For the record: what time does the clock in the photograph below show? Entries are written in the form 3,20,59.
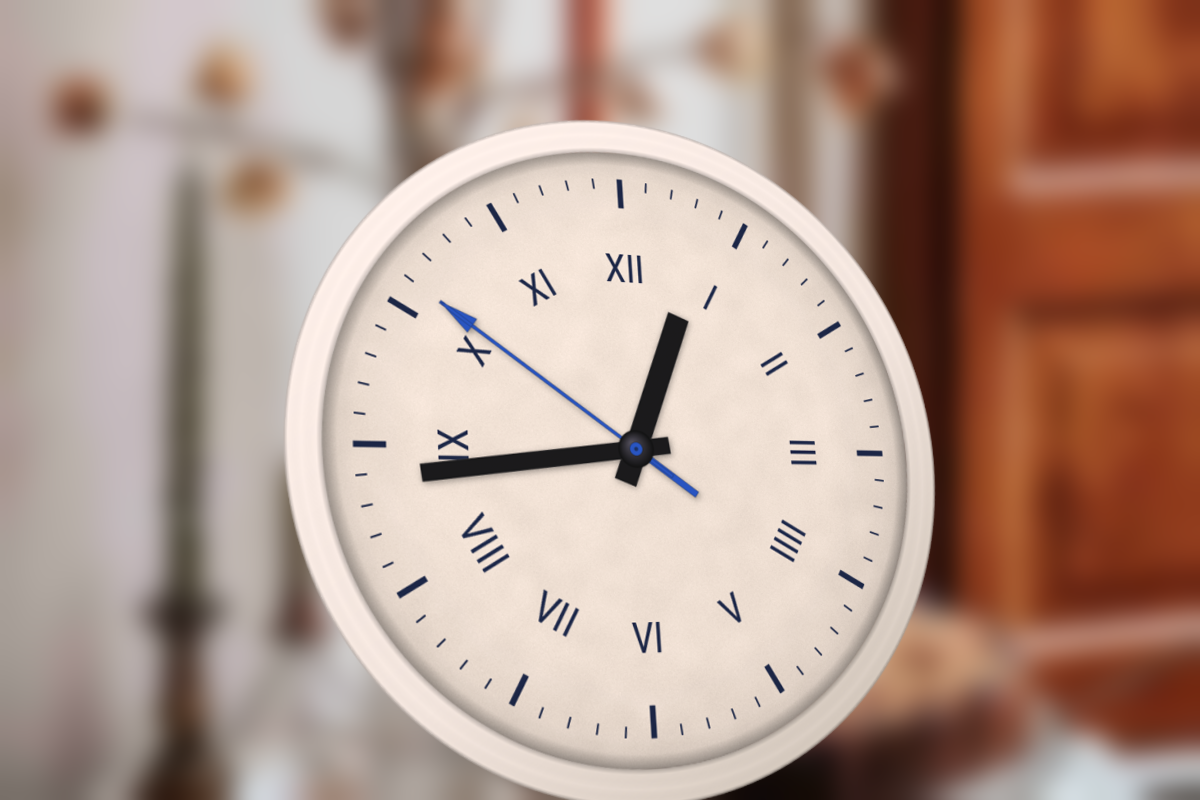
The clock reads 12,43,51
